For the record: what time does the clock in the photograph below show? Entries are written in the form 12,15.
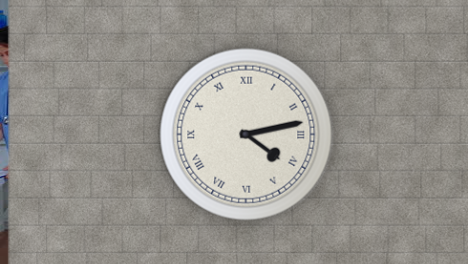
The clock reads 4,13
